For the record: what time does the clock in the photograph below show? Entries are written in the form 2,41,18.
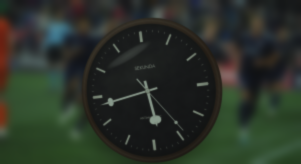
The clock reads 5,43,24
